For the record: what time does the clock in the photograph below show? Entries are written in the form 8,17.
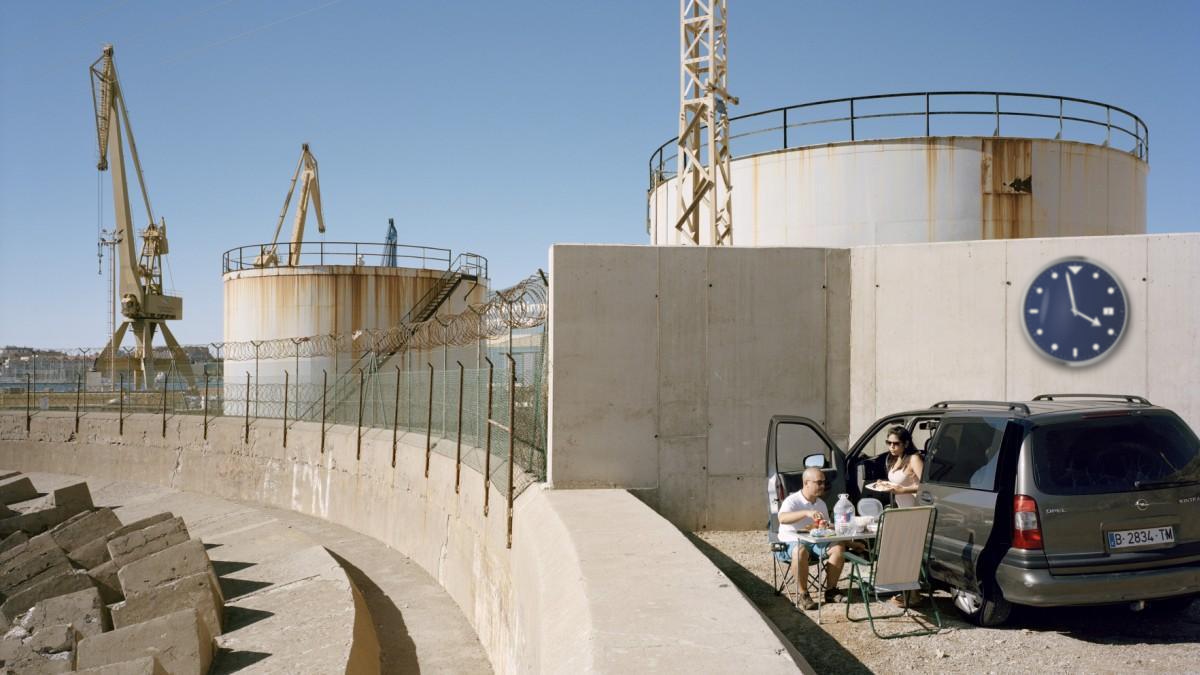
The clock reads 3,58
